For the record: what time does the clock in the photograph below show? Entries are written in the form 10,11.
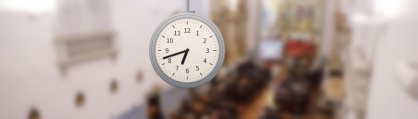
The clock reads 6,42
